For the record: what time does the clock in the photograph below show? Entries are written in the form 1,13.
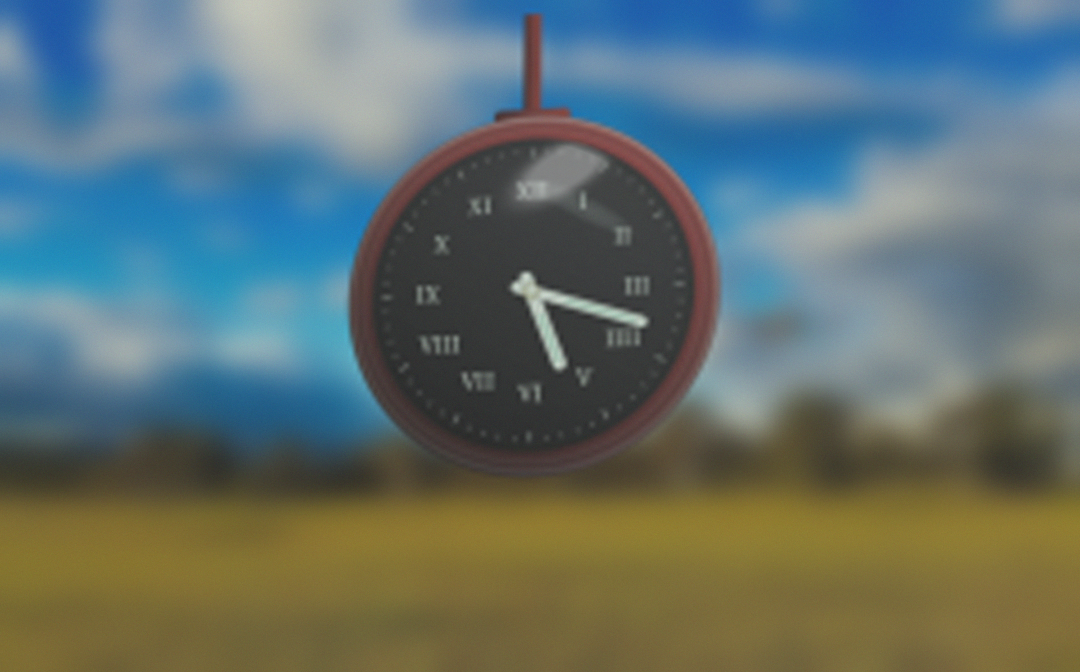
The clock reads 5,18
